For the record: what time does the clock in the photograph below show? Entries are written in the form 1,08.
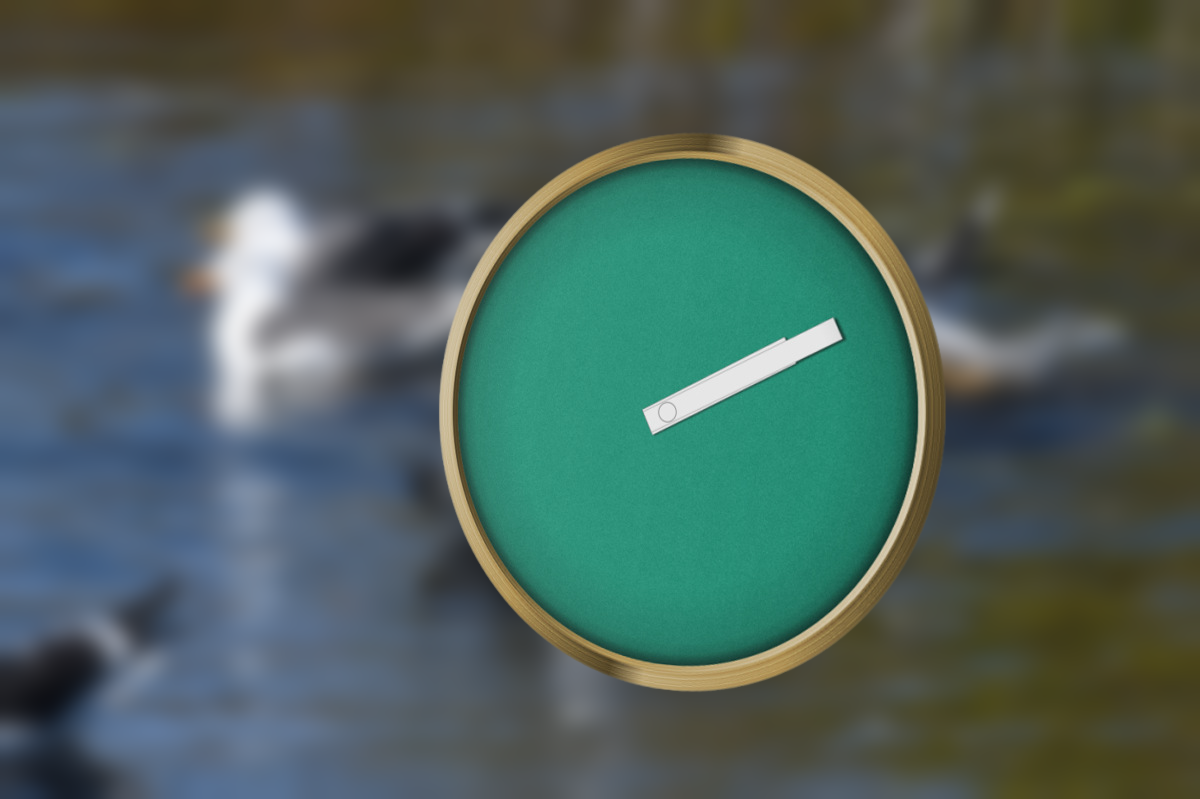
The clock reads 2,11
